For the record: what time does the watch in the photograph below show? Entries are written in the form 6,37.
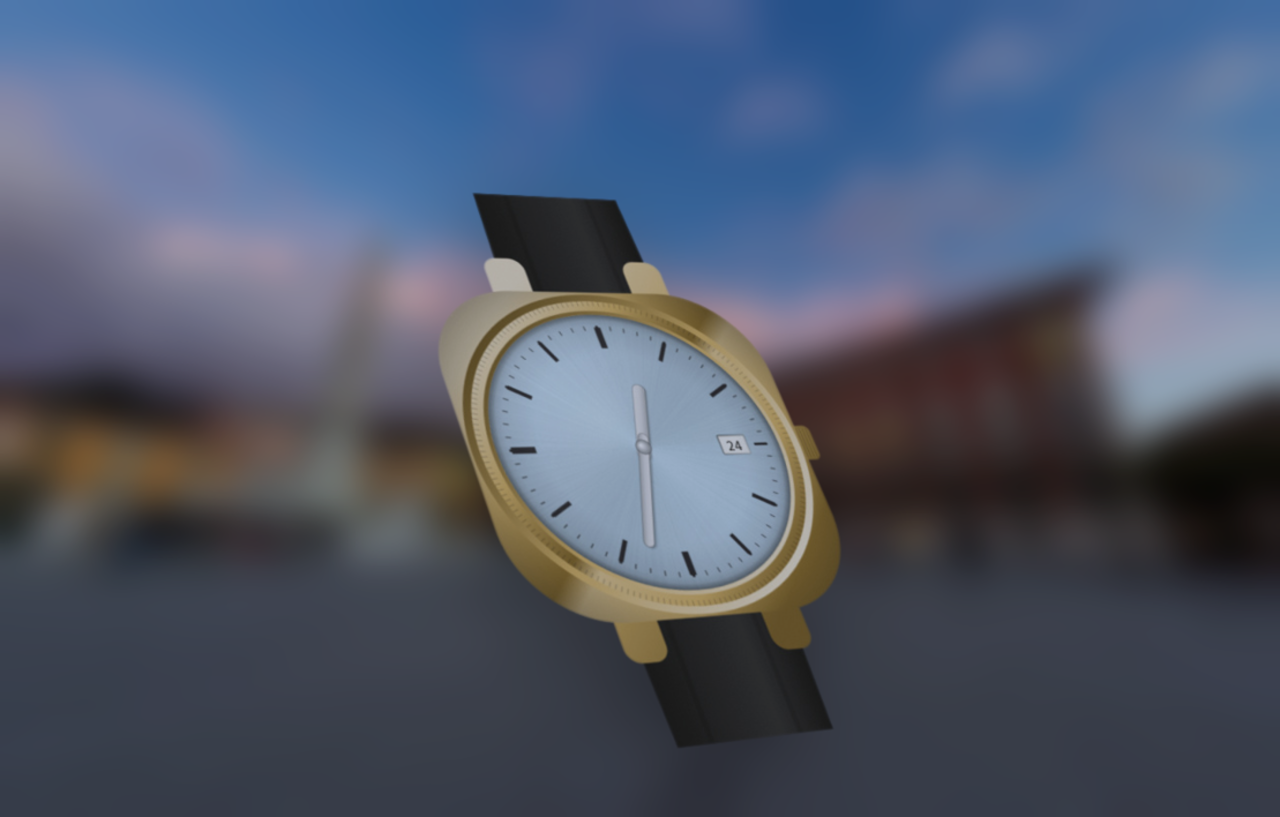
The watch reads 12,33
